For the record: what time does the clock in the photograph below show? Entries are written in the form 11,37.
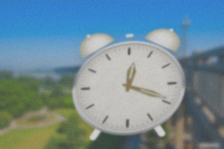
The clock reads 12,19
